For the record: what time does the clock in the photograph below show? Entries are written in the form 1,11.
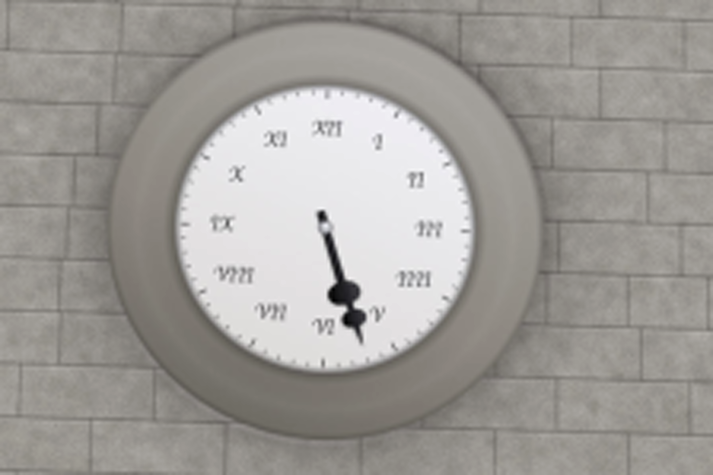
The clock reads 5,27
